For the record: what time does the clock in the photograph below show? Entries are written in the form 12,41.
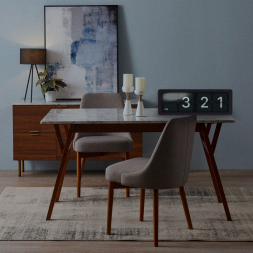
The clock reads 3,21
